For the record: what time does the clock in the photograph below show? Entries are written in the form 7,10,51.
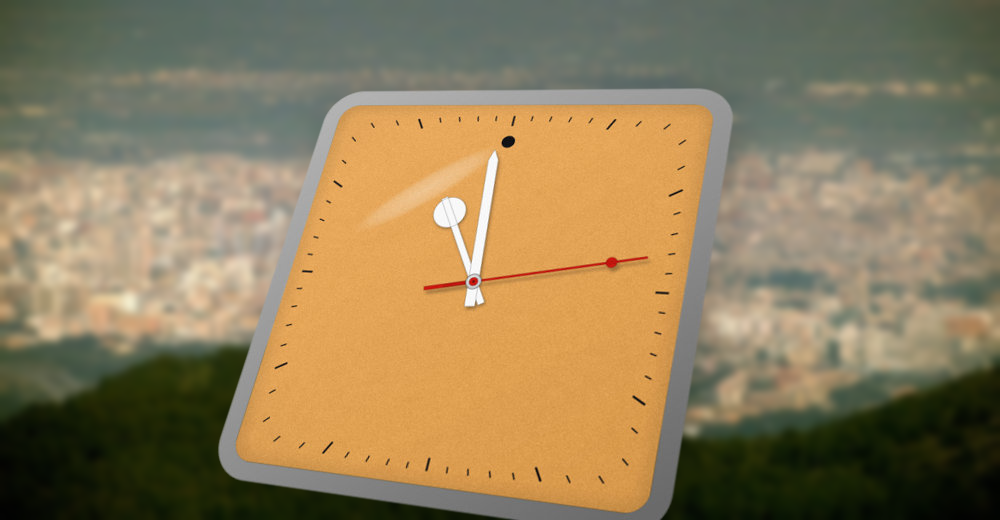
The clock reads 10,59,13
